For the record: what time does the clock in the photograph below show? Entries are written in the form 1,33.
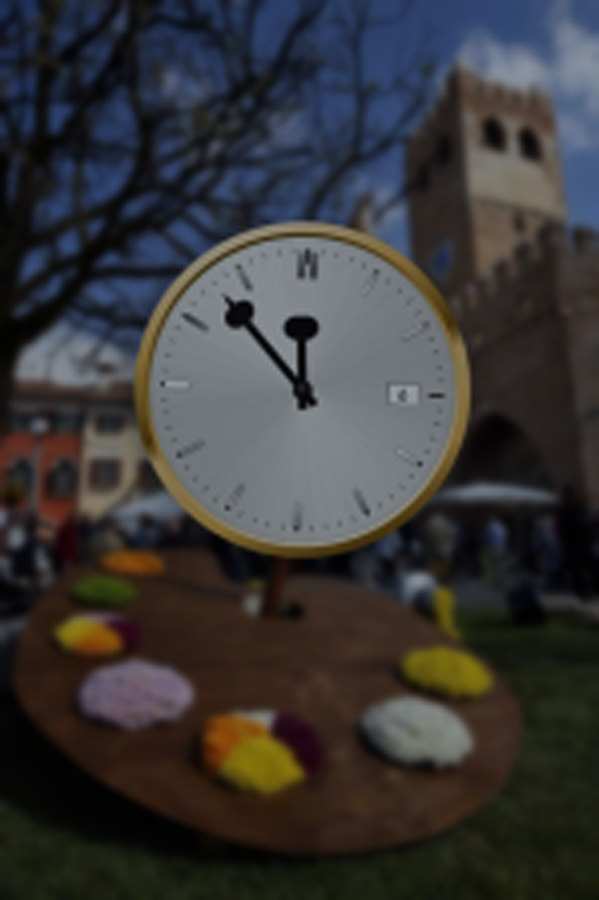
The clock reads 11,53
